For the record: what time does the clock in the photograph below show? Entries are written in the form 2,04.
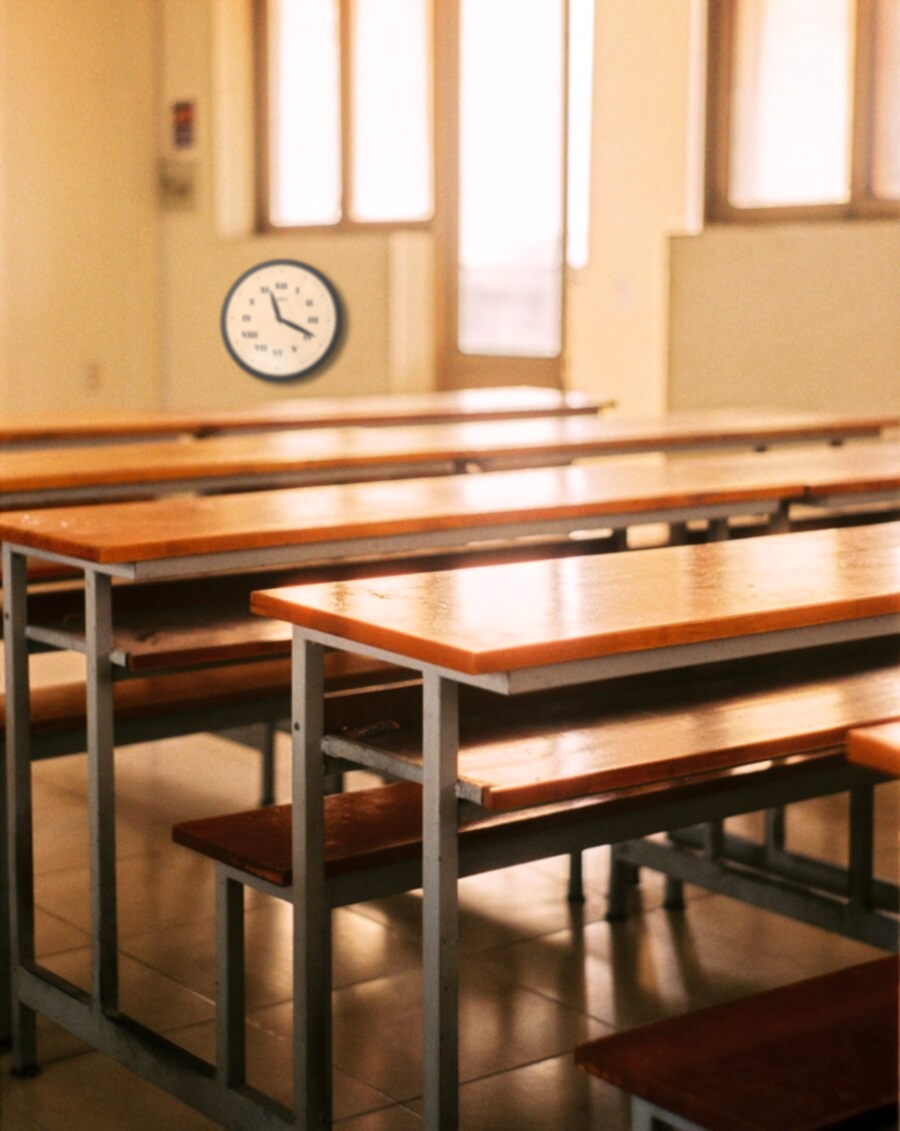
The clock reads 11,19
